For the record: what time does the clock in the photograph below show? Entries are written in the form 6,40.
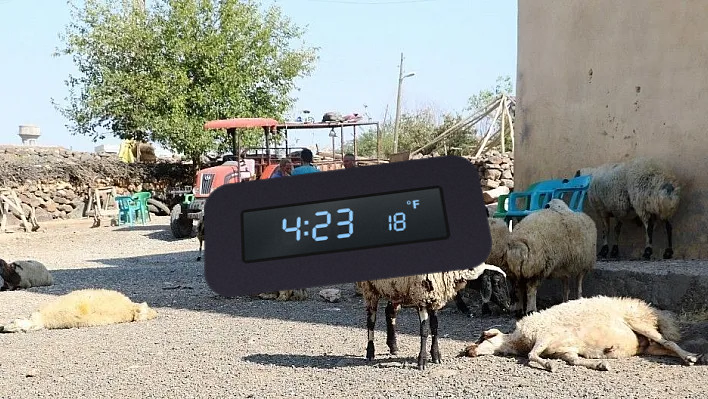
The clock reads 4,23
